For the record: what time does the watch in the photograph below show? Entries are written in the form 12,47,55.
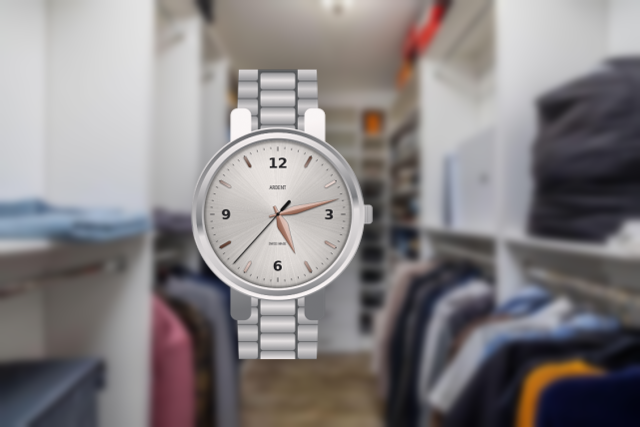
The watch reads 5,12,37
